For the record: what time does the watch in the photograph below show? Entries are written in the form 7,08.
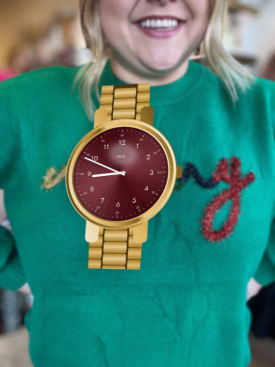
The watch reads 8,49
